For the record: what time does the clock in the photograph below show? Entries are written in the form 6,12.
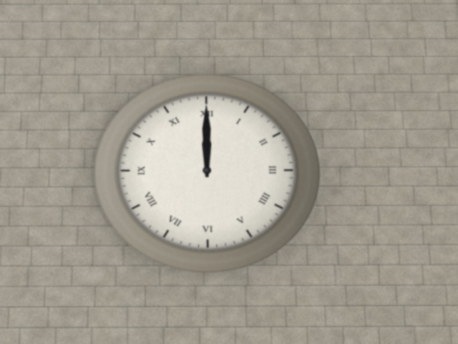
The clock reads 12,00
